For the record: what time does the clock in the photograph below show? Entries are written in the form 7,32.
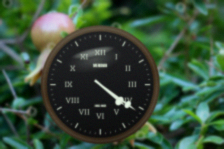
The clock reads 4,21
